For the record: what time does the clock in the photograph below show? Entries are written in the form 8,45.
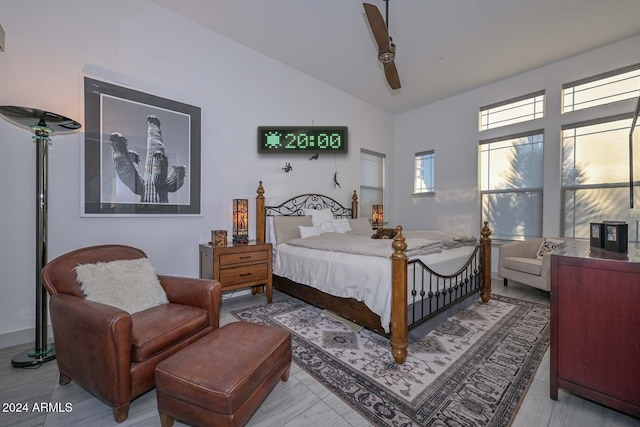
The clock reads 20,00
